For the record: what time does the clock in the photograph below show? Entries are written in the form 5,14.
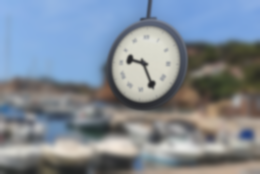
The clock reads 9,25
